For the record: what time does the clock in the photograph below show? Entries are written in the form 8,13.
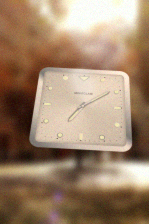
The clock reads 7,09
